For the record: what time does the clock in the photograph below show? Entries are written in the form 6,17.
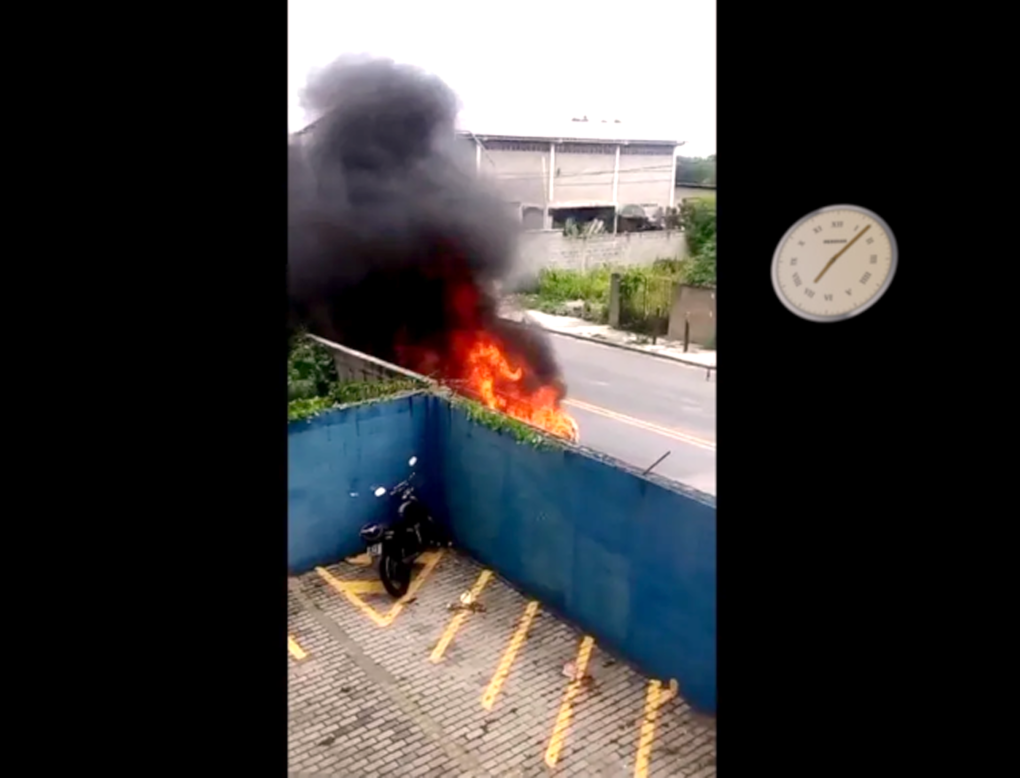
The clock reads 7,07
